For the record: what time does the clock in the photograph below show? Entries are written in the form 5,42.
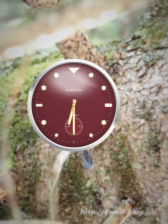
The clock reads 6,30
